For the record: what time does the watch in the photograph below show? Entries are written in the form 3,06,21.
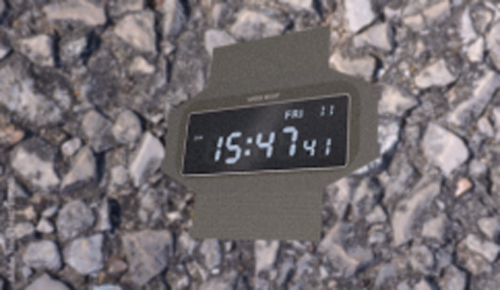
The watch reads 15,47,41
